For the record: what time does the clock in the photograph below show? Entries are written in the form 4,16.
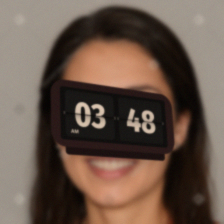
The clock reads 3,48
